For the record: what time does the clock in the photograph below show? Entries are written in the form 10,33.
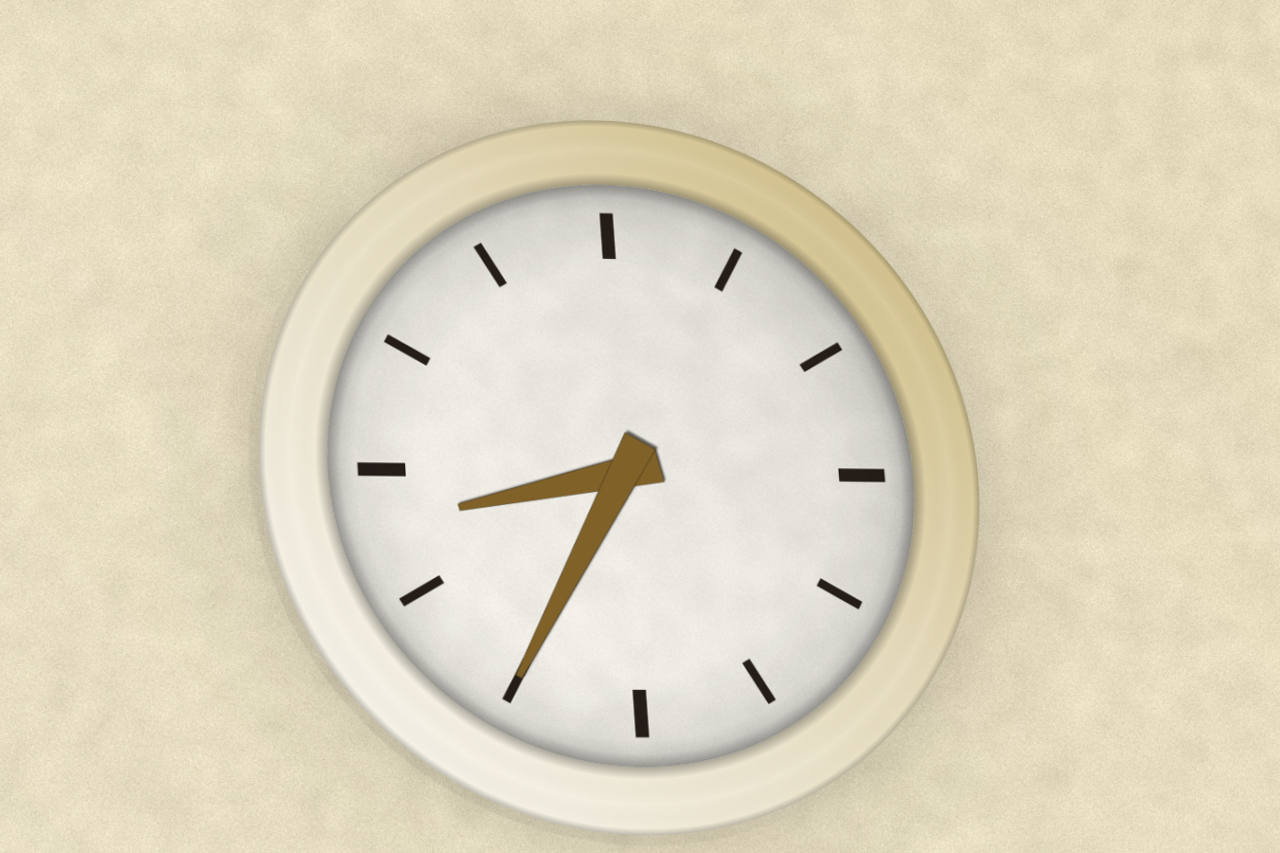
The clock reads 8,35
